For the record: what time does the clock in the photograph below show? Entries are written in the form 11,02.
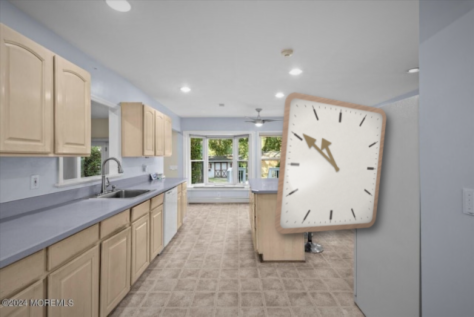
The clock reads 10,51
